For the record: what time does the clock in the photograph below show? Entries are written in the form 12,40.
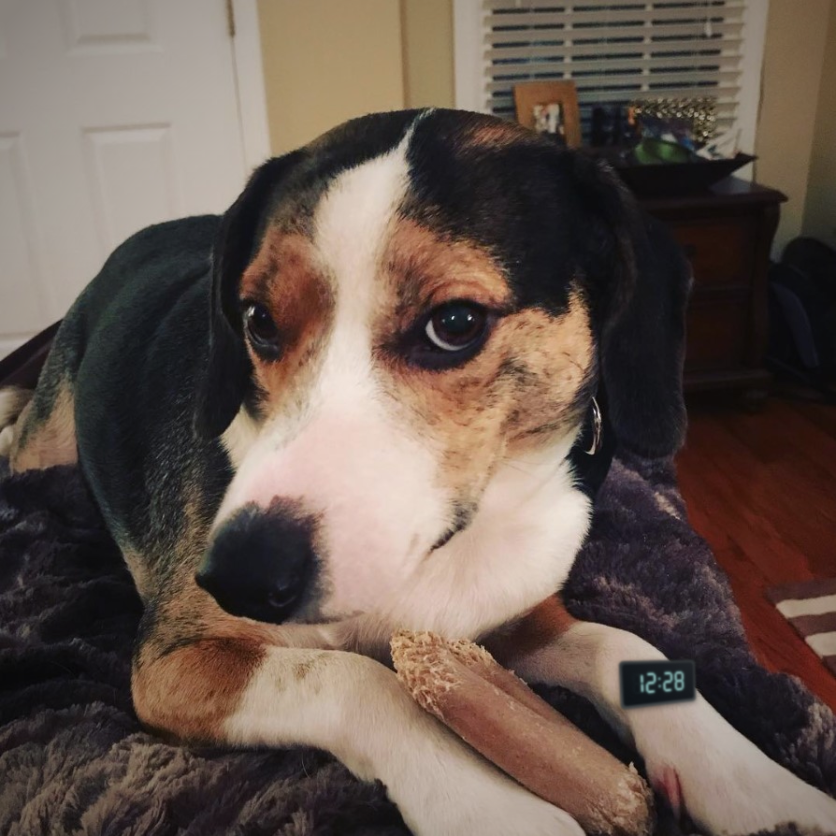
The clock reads 12,28
